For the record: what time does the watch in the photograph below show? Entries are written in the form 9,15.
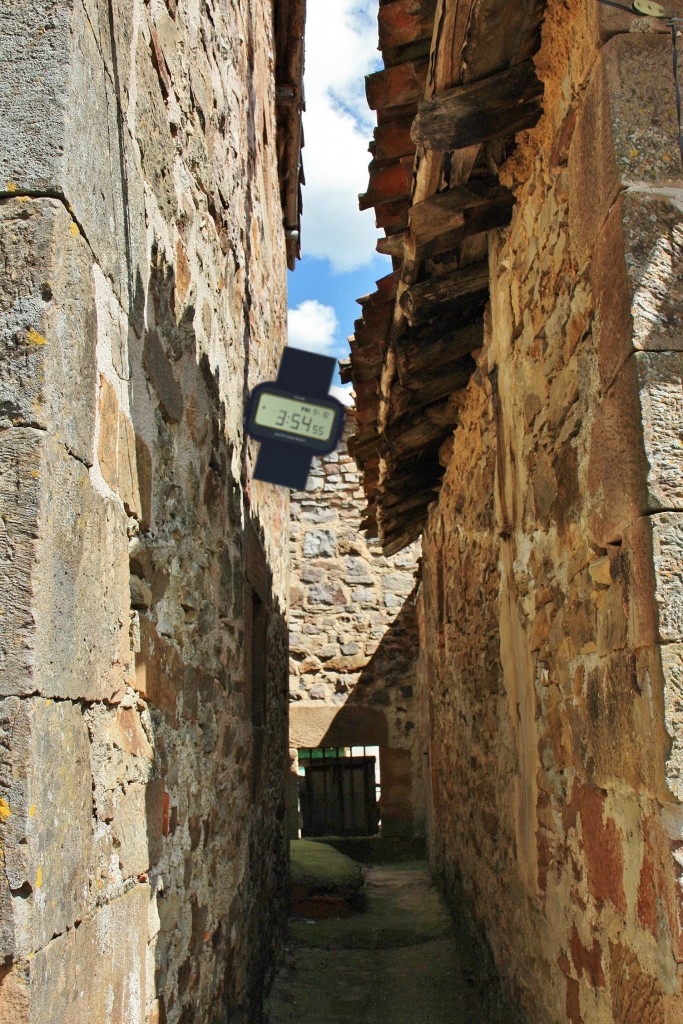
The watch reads 3,54
